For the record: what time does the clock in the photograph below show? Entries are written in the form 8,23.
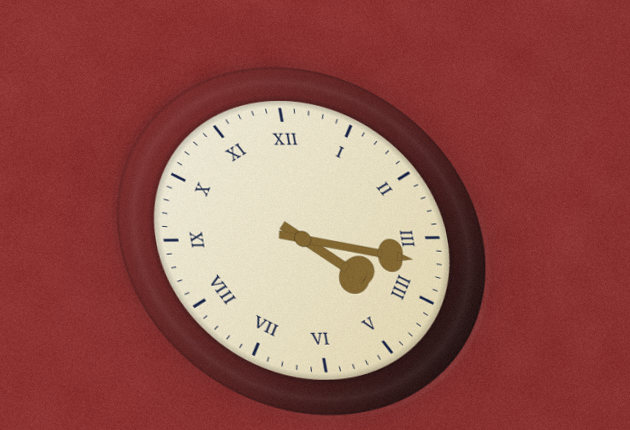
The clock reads 4,17
